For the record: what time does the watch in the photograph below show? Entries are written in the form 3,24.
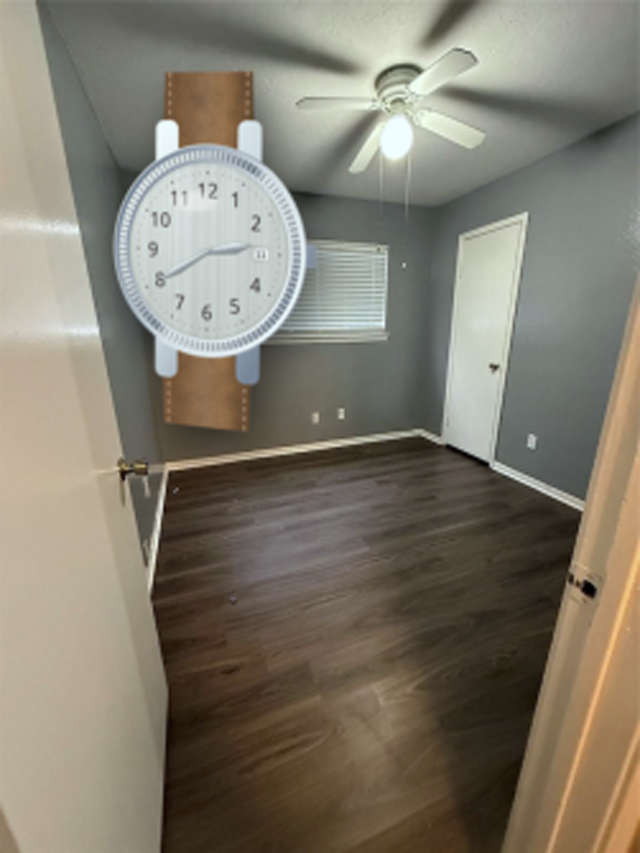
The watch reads 2,40
